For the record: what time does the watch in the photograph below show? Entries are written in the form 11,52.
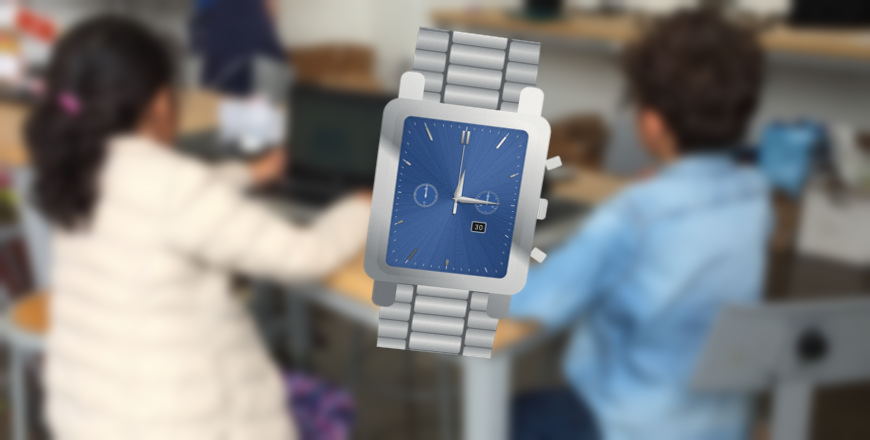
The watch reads 12,15
